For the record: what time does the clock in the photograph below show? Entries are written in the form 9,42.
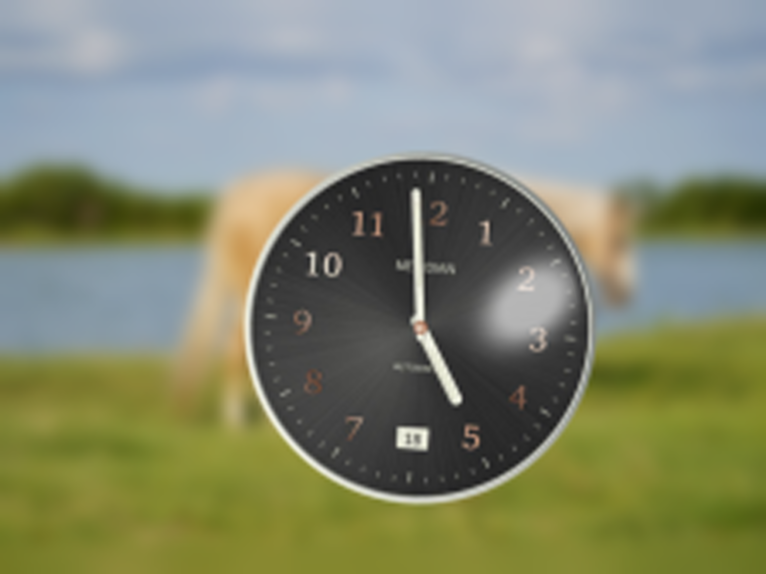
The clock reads 4,59
